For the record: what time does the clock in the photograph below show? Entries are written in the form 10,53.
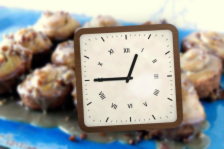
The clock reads 12,45
